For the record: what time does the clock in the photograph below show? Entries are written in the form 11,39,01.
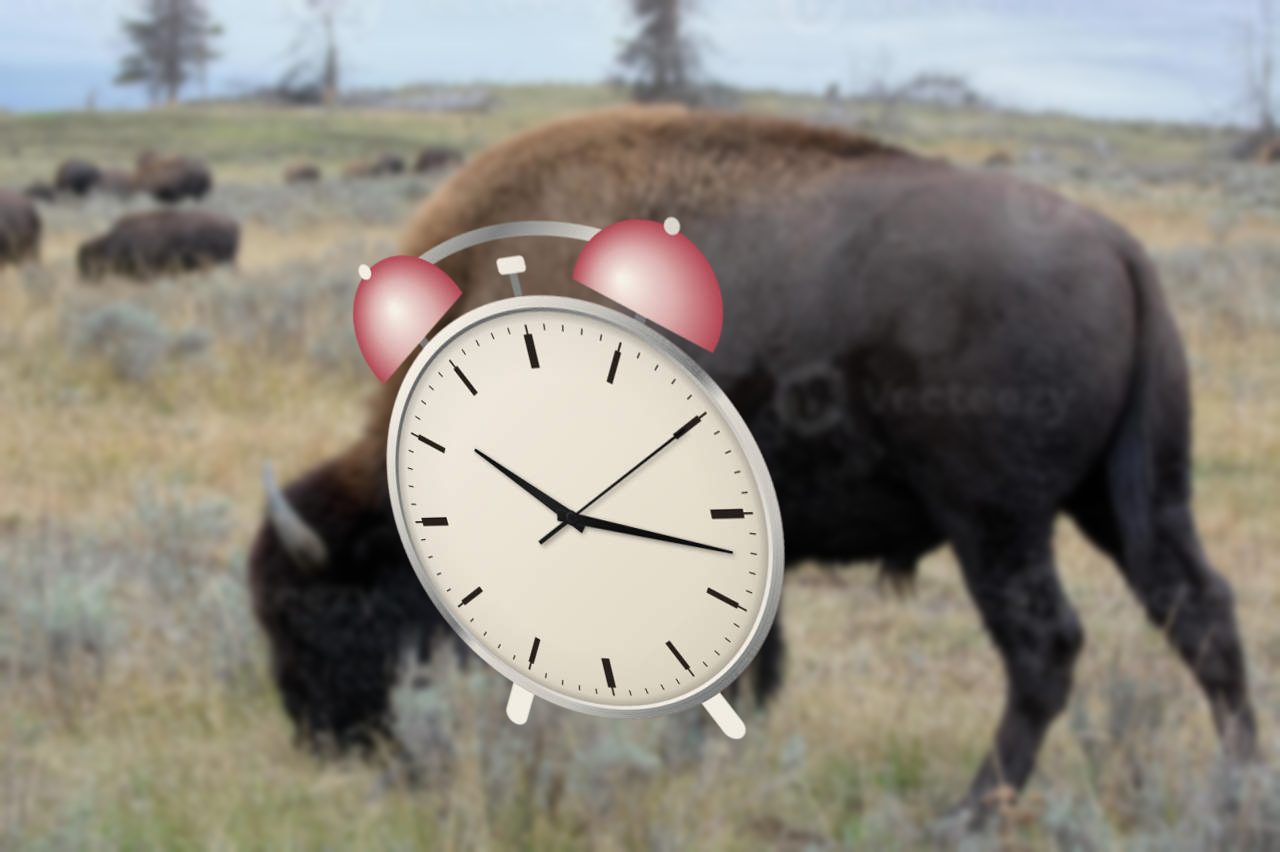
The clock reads 10,17,10
